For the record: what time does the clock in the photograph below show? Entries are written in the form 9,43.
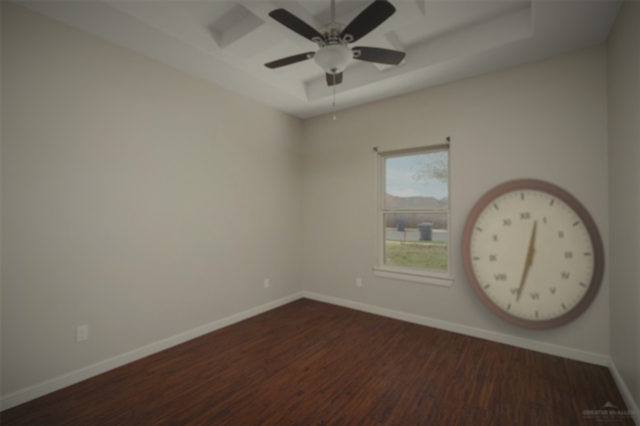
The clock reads 12,34
